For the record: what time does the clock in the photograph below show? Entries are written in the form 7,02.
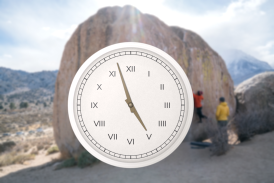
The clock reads 4,57
